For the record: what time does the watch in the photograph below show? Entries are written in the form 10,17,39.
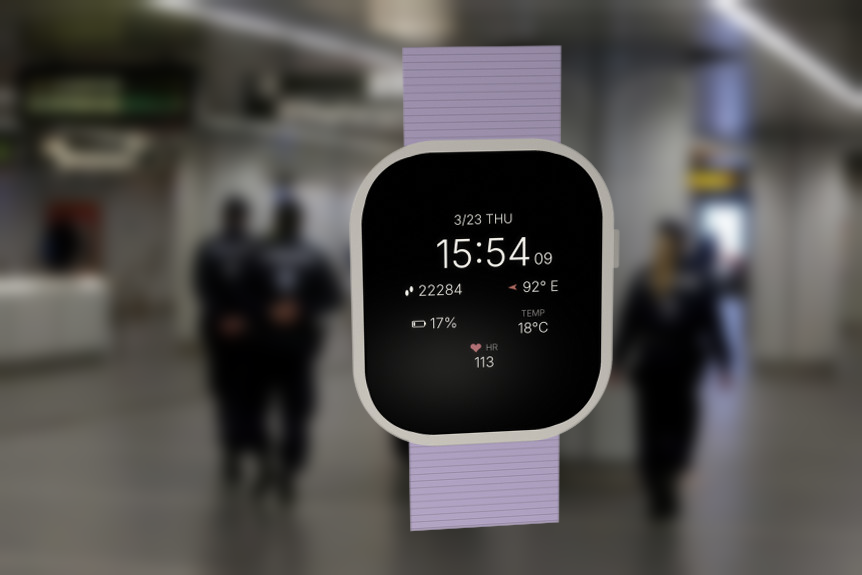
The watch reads 15,54,09
